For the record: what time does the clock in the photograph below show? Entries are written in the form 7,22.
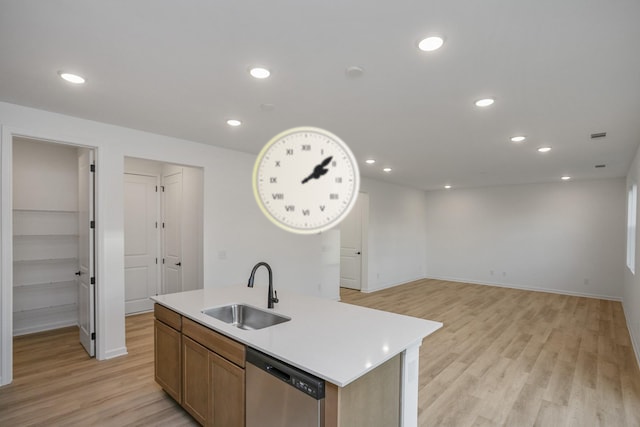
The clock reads 2,08
